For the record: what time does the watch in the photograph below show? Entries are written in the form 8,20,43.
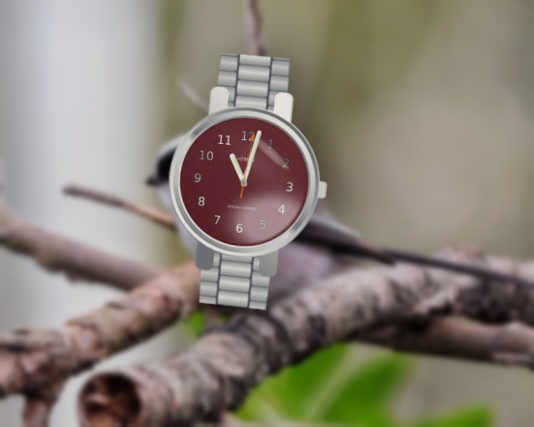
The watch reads 11,02,01
